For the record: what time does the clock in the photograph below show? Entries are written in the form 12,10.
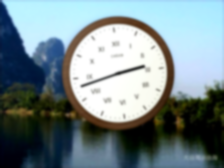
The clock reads 2,43
